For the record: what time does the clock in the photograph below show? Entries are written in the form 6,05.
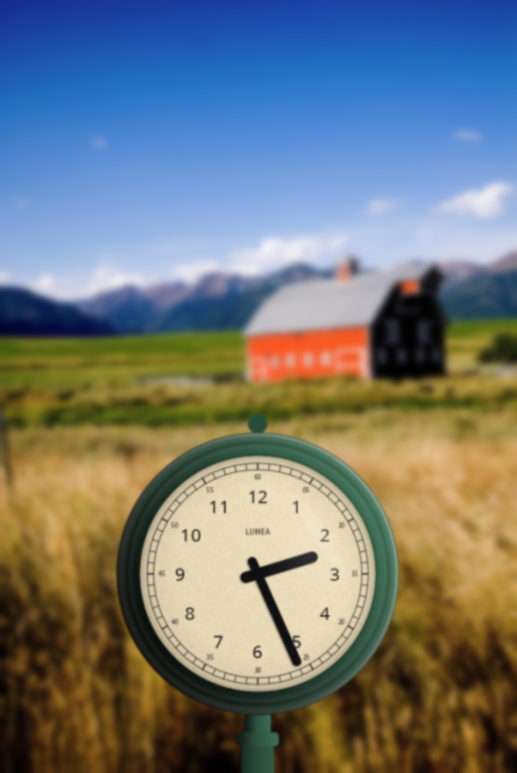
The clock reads 2,26
